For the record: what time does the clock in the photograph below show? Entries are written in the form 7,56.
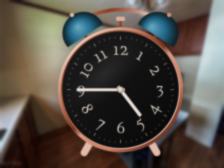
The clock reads 4,45
